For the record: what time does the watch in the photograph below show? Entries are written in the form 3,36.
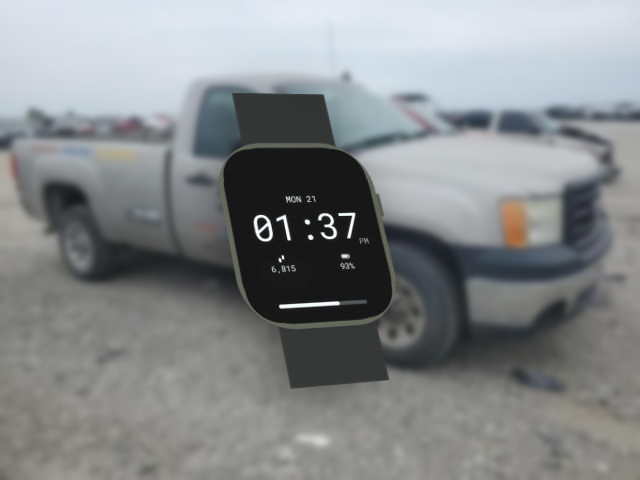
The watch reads 1,37
